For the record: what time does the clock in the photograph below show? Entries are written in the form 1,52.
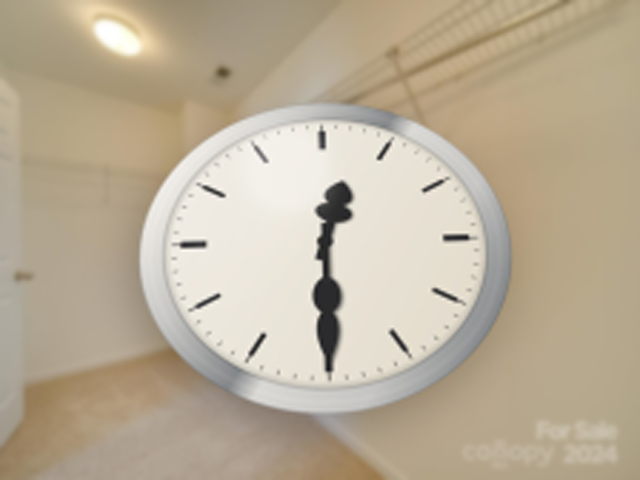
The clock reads 12,30
